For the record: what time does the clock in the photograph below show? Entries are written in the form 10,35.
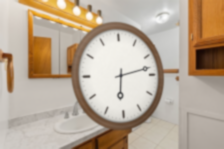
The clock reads 6,13
